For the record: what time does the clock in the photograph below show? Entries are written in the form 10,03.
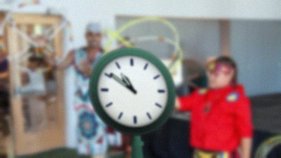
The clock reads 10,51
